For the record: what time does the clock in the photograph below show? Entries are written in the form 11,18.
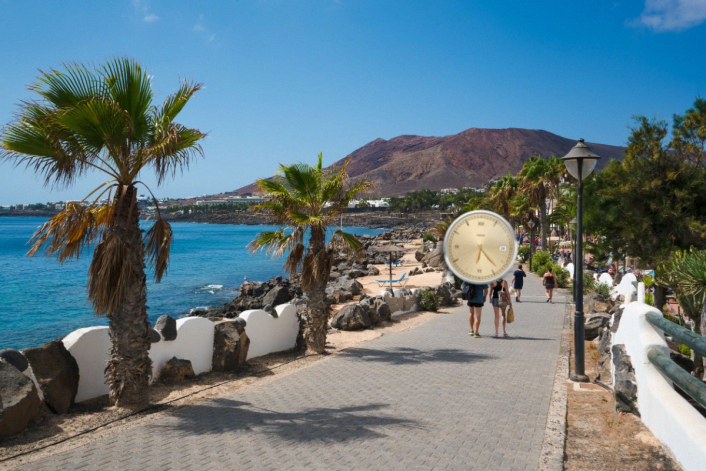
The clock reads 6,23
